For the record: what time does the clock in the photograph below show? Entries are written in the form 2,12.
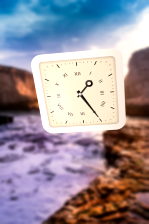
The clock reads 1,25
